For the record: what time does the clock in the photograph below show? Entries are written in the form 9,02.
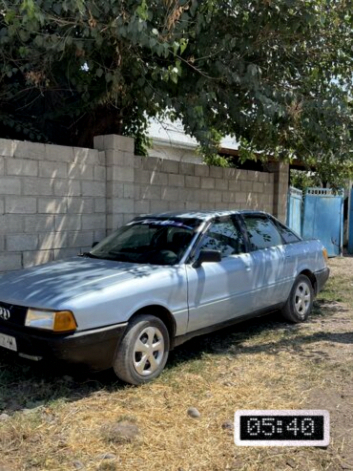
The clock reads 5,40
